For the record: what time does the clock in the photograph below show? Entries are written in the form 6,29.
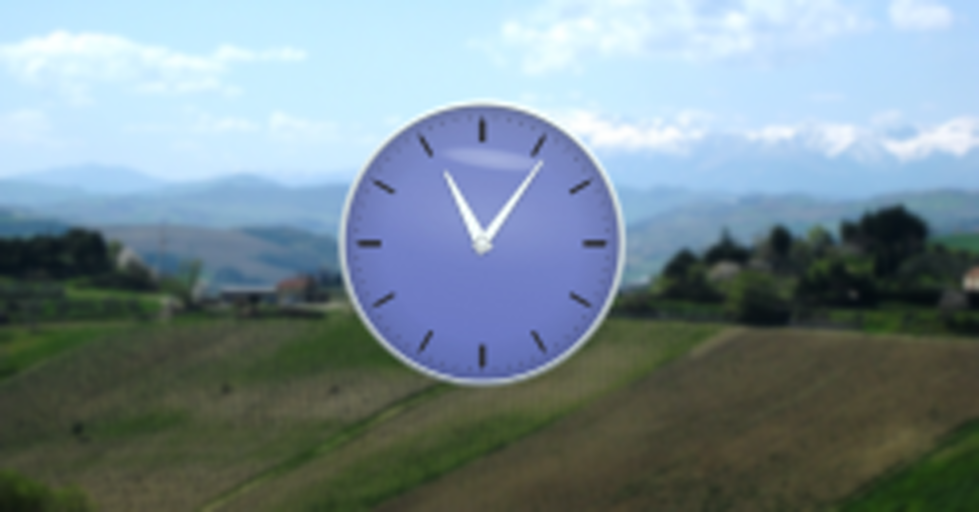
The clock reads 11,06
